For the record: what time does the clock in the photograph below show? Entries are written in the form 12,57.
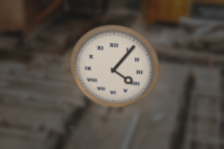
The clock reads 4,06
